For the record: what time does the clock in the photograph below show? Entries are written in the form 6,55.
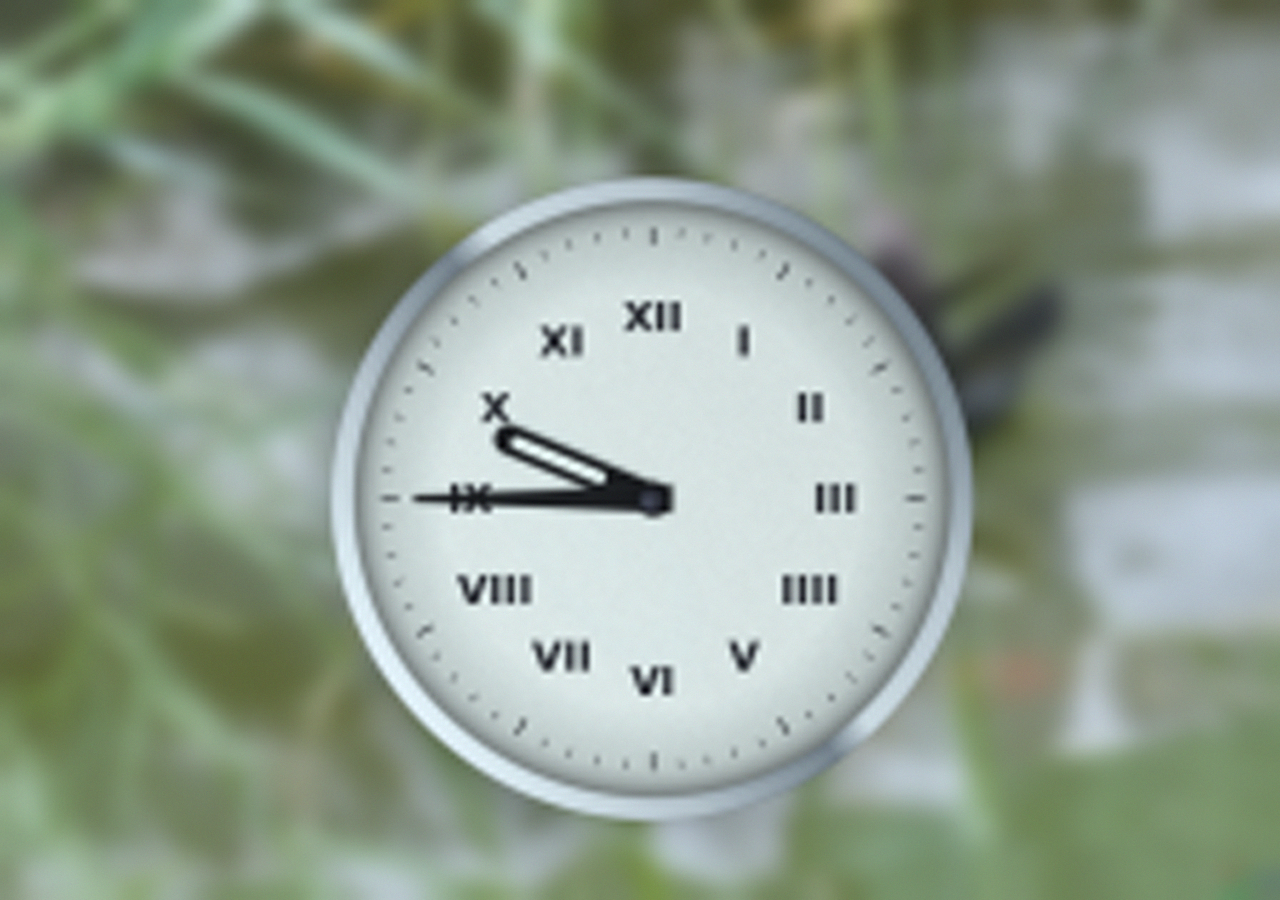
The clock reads 9,45
